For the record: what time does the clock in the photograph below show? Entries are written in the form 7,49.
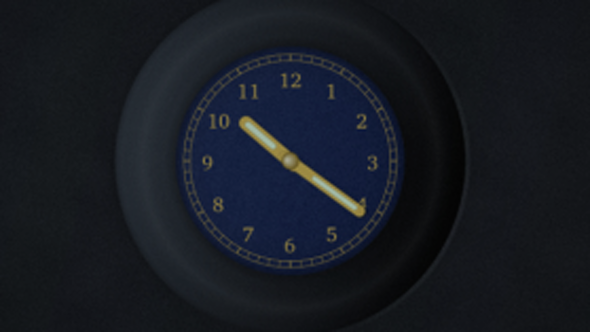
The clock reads 10,21
